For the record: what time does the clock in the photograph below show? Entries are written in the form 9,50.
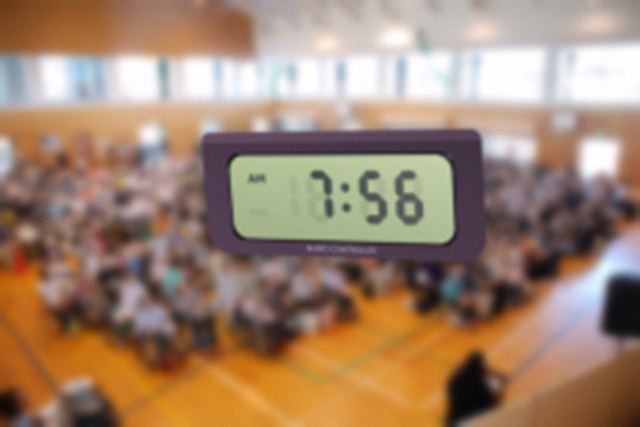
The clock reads 7,56
